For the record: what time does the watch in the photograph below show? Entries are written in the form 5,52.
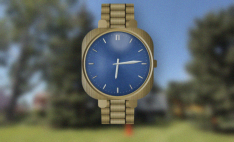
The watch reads 6,14
